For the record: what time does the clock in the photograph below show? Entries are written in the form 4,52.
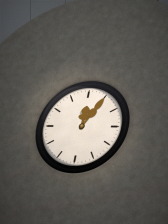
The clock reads 12,05
